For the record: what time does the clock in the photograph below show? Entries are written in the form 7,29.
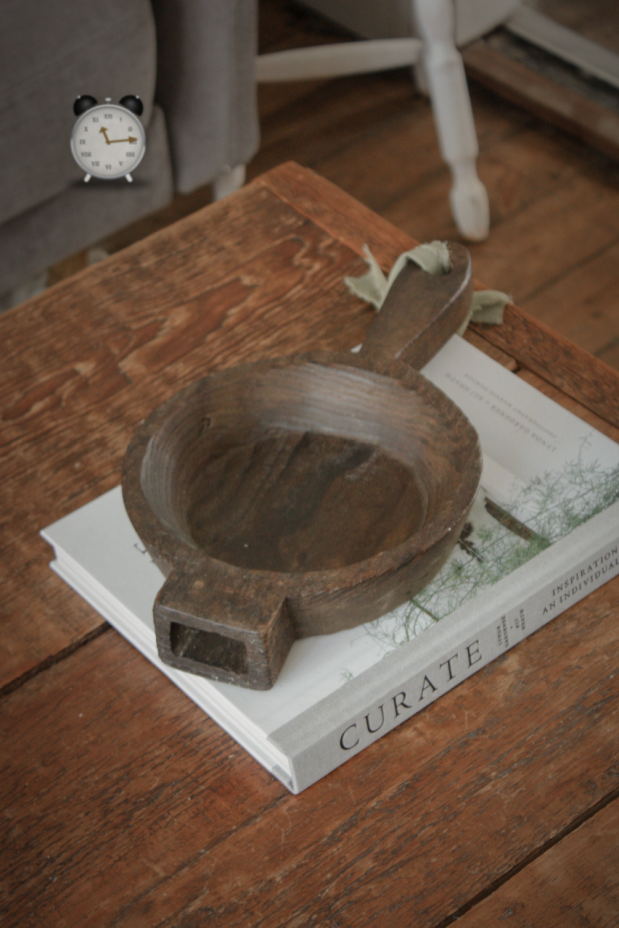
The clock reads 11,14
